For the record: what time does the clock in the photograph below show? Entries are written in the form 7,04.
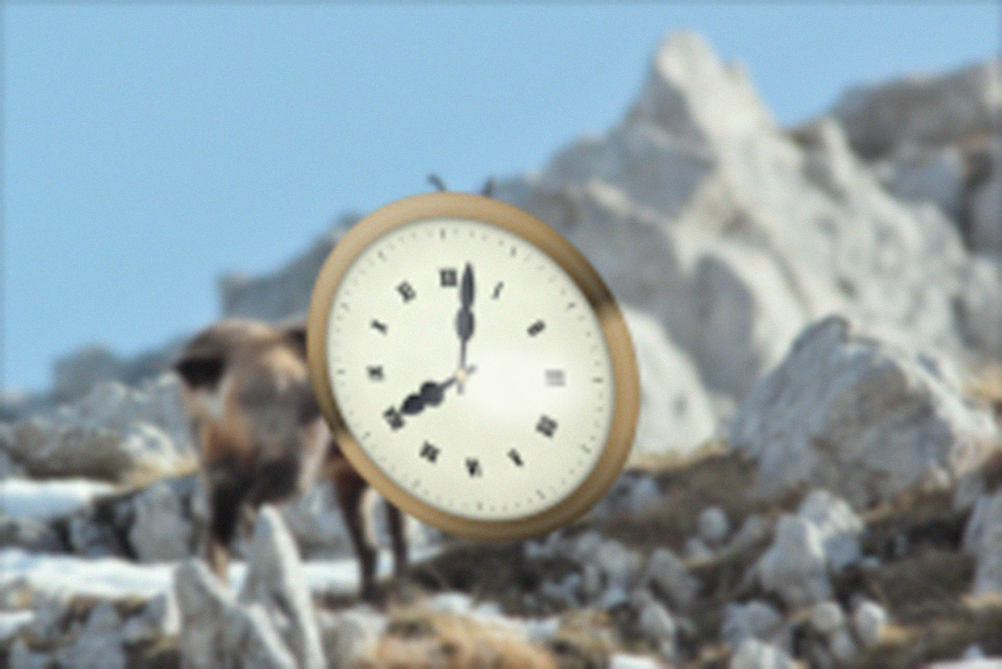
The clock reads 8,02
